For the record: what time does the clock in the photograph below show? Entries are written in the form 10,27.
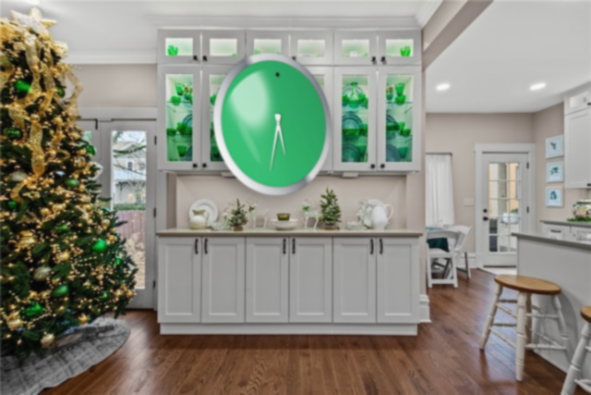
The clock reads 5,32
